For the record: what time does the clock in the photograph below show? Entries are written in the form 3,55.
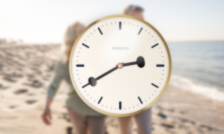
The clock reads 2,40
